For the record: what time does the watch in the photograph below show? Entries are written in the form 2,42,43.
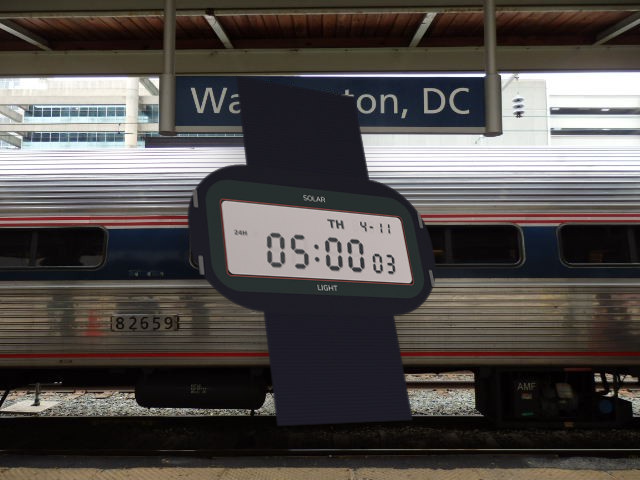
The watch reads 5,00,03
